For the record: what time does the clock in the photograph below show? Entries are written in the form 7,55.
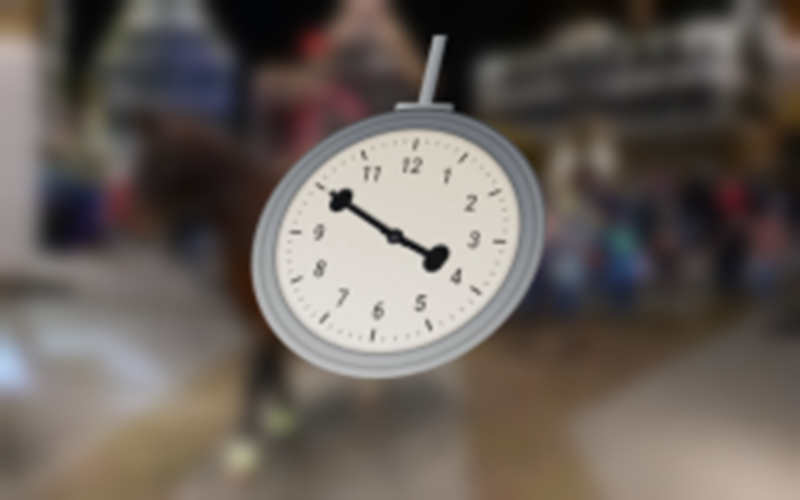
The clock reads 3,50
